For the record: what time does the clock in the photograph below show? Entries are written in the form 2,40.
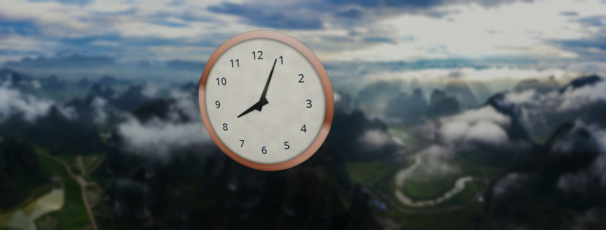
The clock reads 8,04
